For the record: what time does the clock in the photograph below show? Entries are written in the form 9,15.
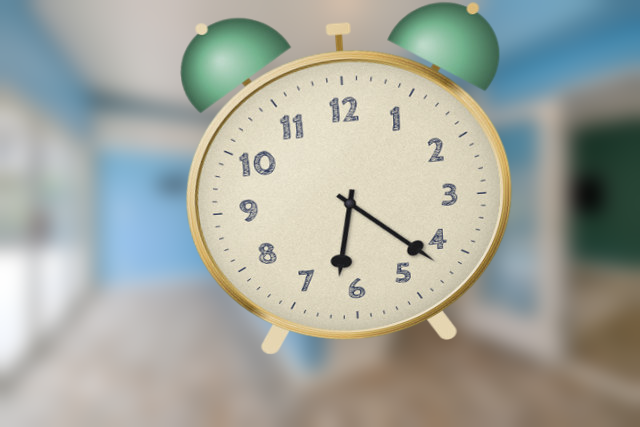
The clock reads 6,22
